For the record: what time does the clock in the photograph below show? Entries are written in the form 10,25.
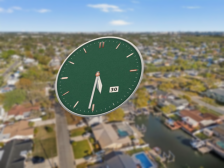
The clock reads 5,31
